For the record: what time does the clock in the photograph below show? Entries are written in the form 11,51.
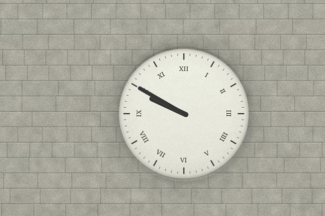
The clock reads 9,50
